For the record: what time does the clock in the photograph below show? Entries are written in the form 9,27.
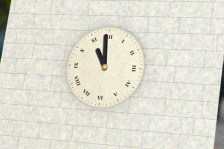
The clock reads 10,59
